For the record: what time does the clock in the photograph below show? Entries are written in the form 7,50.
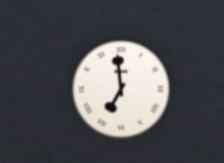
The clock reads 6,59
